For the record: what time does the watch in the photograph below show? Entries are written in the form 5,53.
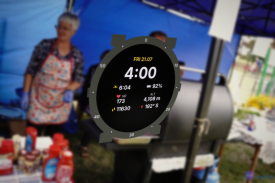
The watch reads 4,00
